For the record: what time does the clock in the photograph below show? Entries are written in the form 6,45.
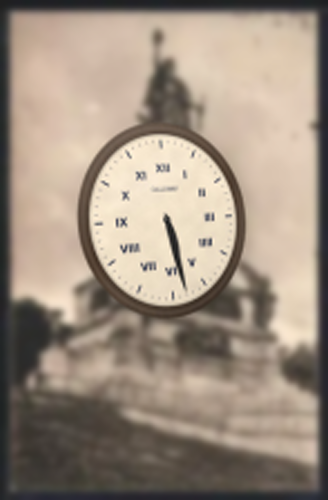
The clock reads 5,28
